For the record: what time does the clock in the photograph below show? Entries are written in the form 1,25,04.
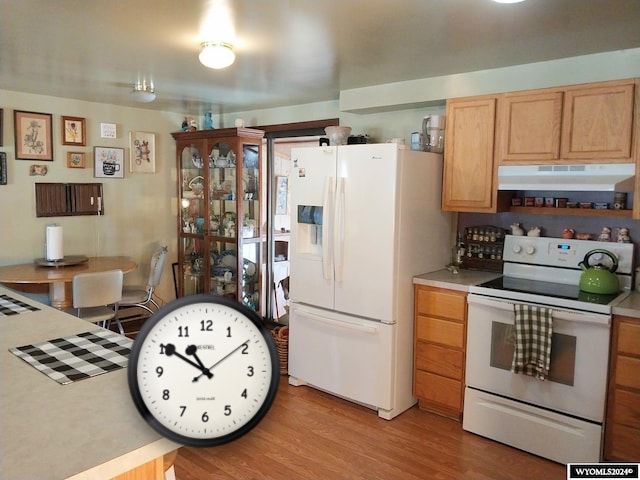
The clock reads 10,50,09
